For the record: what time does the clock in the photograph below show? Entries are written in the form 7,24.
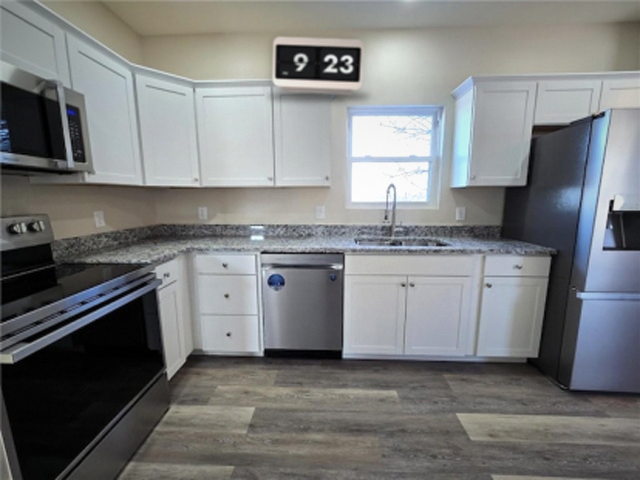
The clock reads 9,23
